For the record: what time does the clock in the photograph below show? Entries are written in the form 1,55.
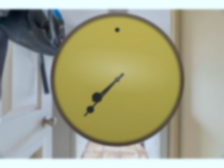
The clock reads 7,37
